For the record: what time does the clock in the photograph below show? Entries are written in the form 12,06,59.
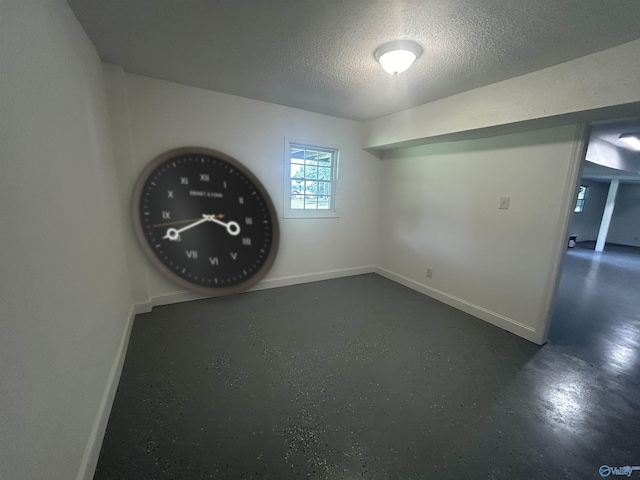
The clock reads 3,40,43
